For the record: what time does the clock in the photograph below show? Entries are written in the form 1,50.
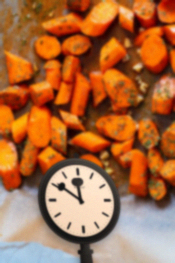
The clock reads 11,51
